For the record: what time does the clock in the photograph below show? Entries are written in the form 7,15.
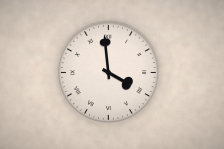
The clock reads 3,59
